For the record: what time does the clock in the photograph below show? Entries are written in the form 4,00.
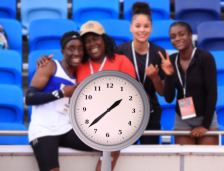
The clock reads 1,38
